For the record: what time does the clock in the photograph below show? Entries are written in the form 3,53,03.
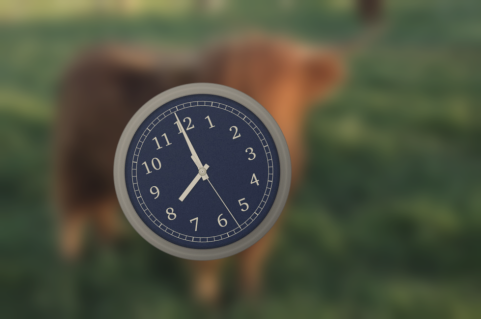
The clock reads 7,59,28
